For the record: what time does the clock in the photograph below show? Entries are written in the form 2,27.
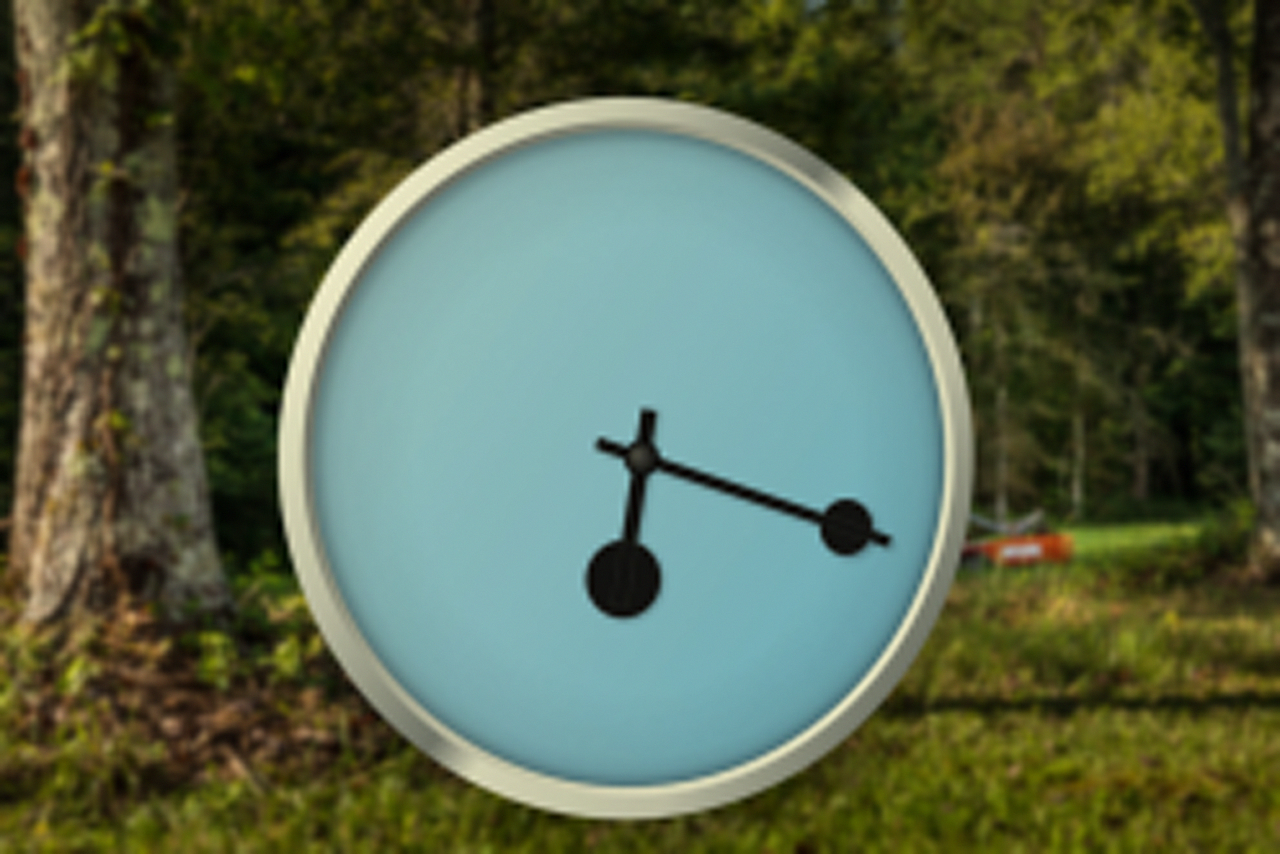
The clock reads 6,18
